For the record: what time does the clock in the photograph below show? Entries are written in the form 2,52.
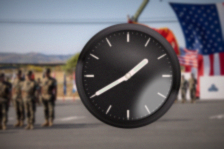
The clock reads 1,40
